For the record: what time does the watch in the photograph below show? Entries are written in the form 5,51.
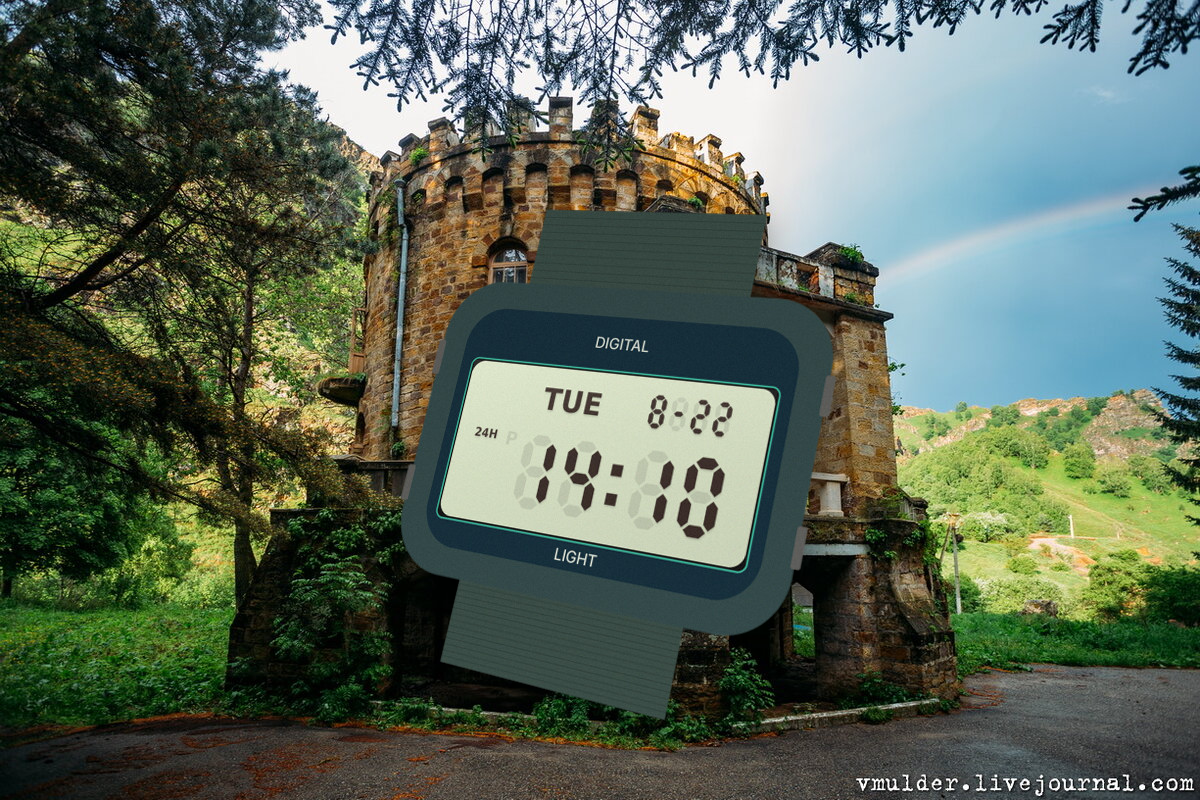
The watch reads 14,10
